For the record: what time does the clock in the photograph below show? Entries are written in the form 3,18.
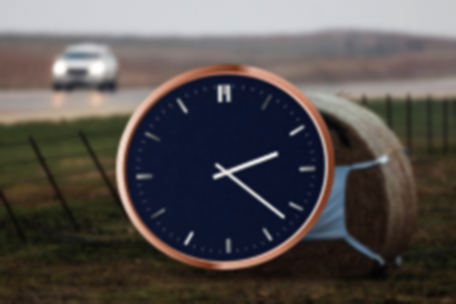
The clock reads 2,22
